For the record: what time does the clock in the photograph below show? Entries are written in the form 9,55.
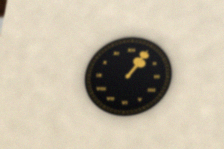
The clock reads 1,05
